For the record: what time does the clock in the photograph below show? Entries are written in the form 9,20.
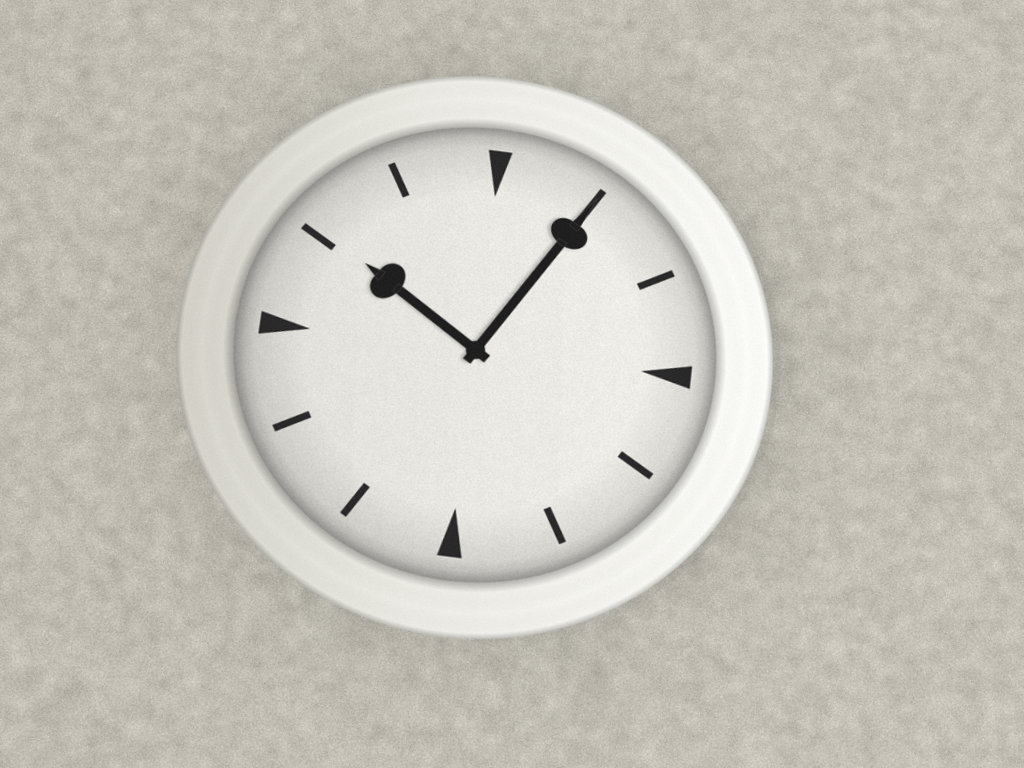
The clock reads 10,05
